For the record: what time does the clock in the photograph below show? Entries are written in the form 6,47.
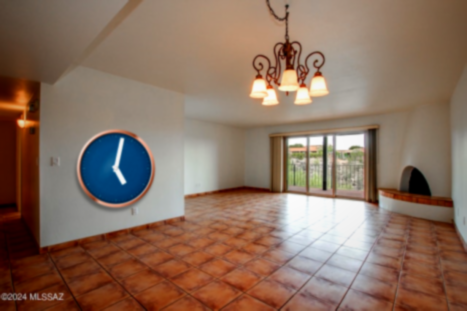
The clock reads 5,02
